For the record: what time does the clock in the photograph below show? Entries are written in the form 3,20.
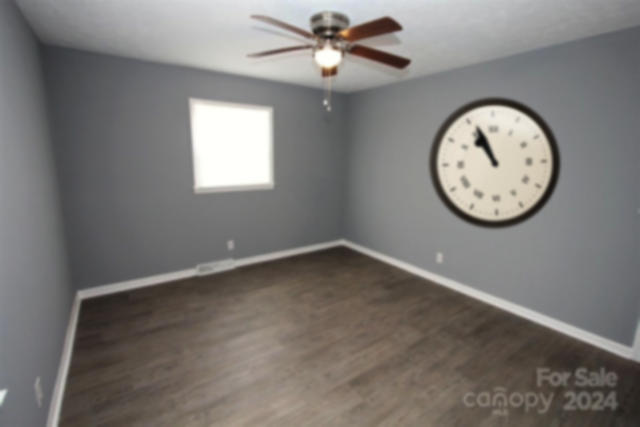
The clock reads 10,56
